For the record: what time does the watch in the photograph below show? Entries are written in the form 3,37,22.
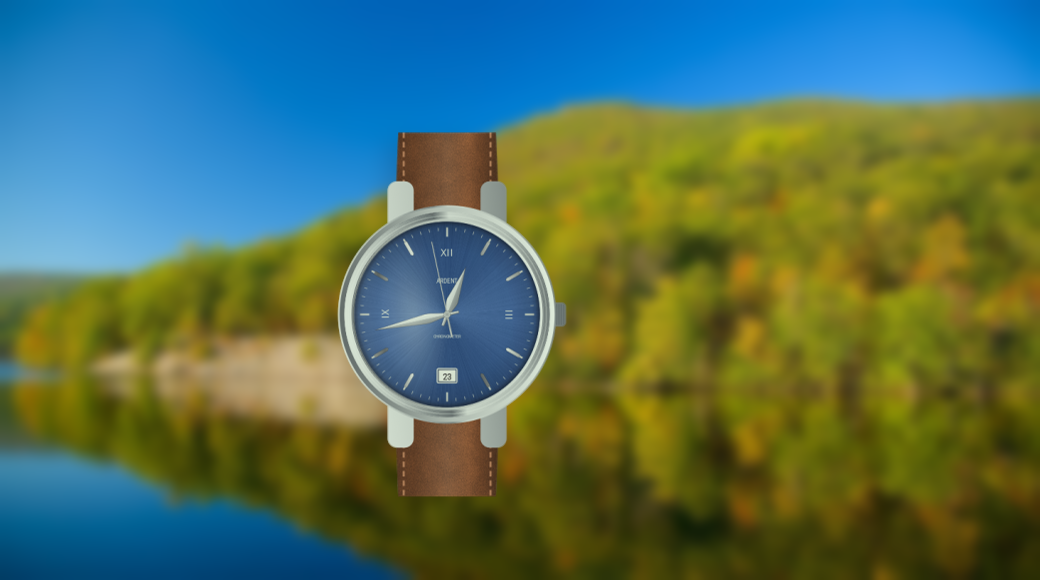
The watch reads 12,42,58
